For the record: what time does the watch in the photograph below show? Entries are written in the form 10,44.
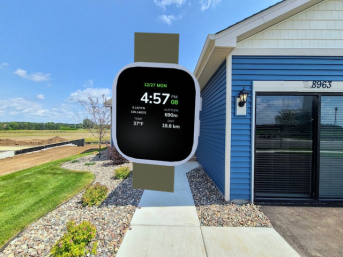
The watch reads 4,57
